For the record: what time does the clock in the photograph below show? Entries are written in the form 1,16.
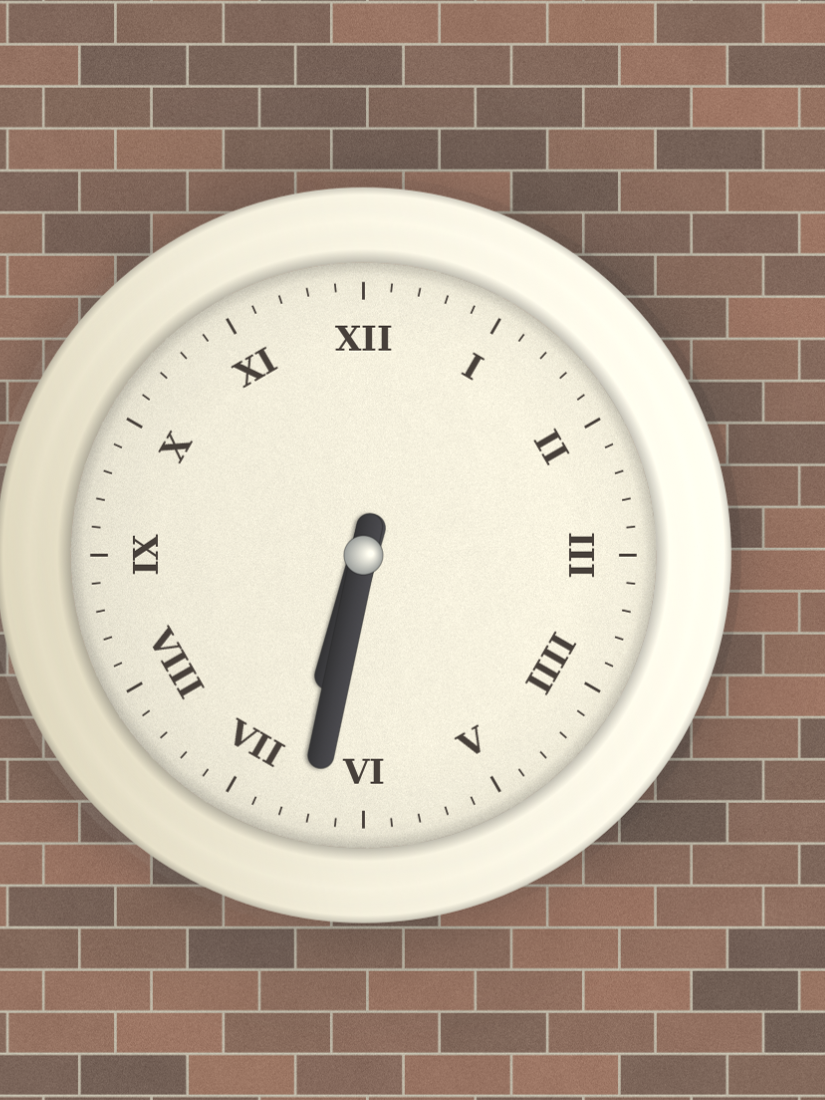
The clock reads 6,32
